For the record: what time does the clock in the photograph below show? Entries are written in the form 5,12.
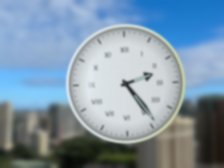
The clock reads 2,24
